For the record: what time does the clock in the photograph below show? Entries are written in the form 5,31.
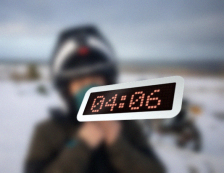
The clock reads 4,06
